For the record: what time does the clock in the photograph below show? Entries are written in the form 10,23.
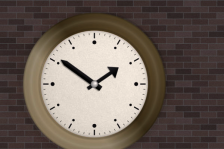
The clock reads 1,51
